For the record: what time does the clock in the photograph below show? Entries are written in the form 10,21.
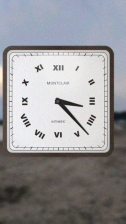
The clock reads 3,23
